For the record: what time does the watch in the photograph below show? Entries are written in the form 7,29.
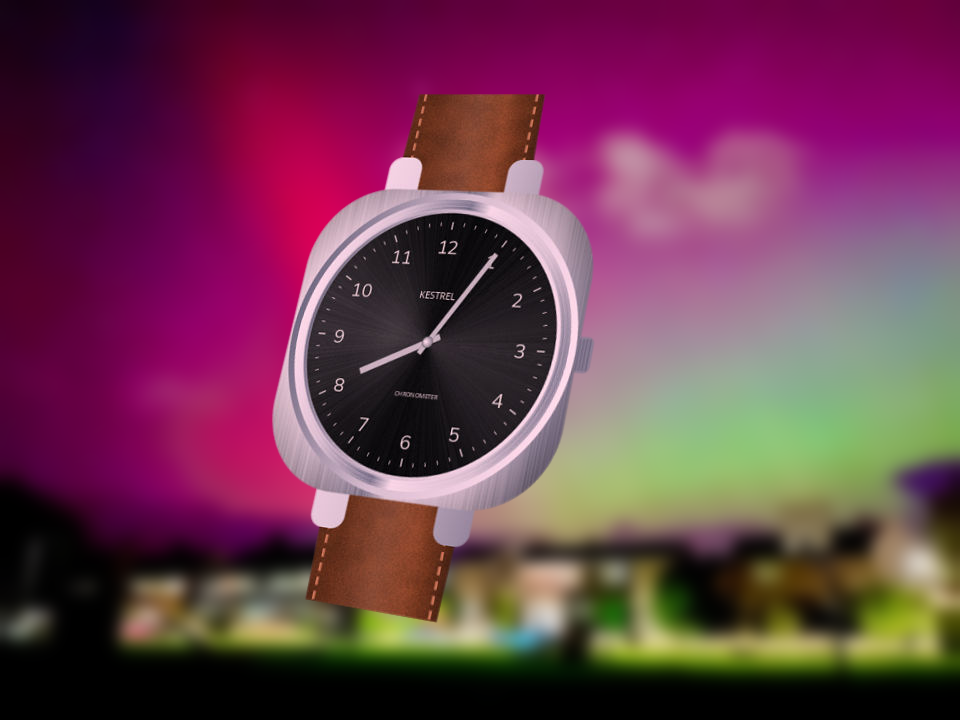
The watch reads 8,05
